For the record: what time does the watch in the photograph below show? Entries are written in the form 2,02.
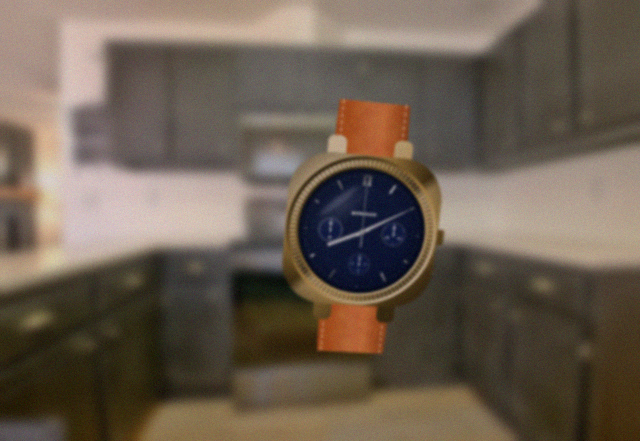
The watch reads 8,10
